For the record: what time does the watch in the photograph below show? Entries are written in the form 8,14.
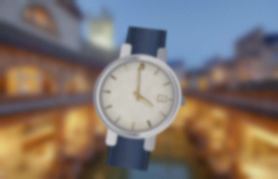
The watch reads 3,59
